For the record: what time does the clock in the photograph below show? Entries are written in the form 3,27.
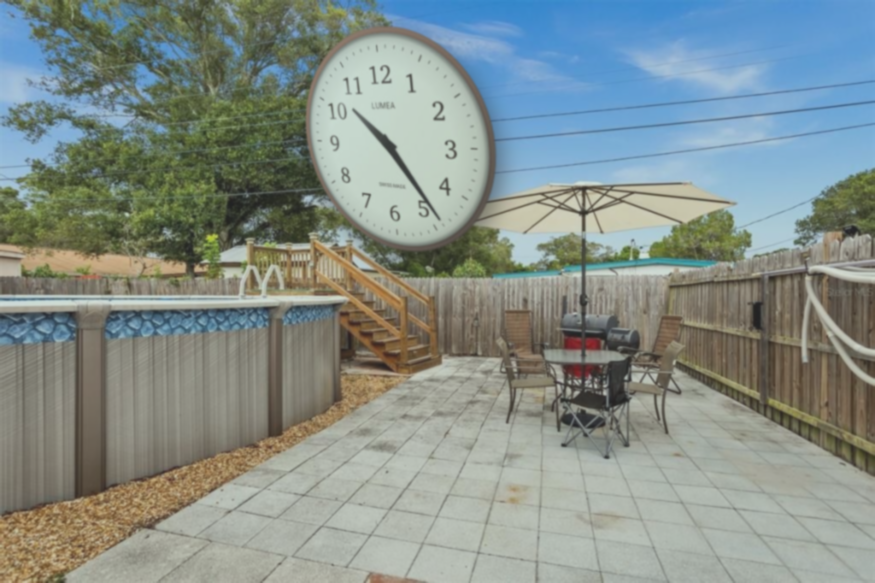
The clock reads 10,24
